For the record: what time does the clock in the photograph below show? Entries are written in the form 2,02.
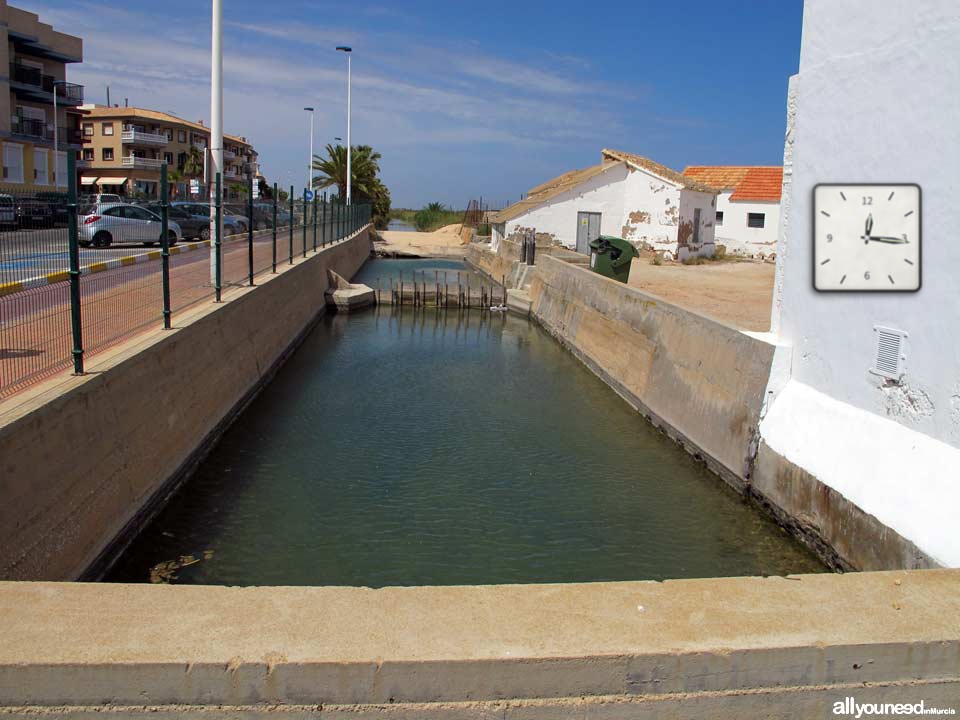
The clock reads 12,16
